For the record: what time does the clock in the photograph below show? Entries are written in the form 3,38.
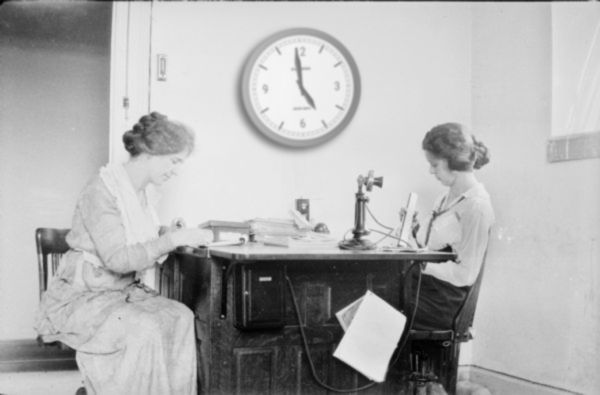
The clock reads 4,59
